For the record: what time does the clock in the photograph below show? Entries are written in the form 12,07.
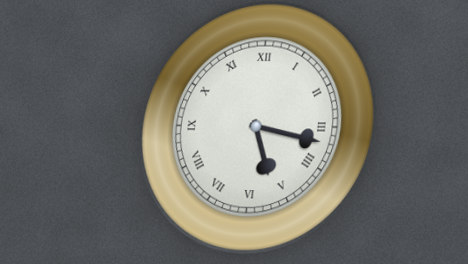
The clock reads 5,17
